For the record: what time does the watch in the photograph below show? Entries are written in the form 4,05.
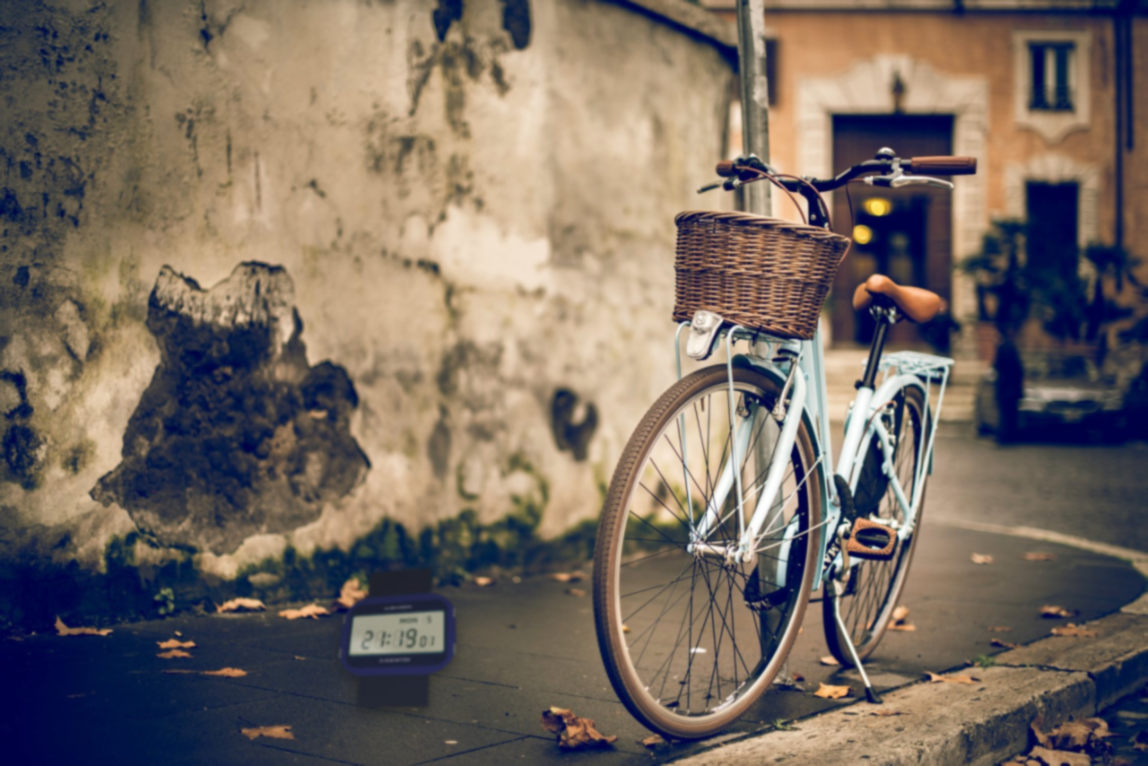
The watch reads 21,19
